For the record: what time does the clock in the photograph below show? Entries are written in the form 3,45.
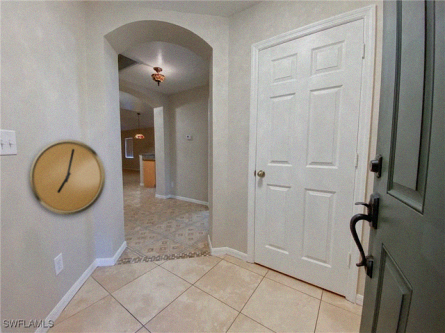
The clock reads 7,02
